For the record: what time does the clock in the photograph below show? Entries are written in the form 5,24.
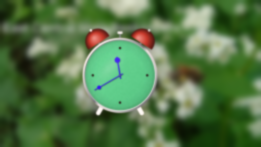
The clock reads 11,40
